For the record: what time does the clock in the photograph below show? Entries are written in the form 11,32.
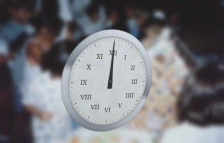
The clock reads 12,00
